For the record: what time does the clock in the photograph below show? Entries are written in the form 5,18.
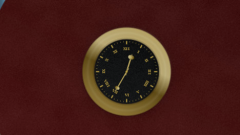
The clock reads 12,35
